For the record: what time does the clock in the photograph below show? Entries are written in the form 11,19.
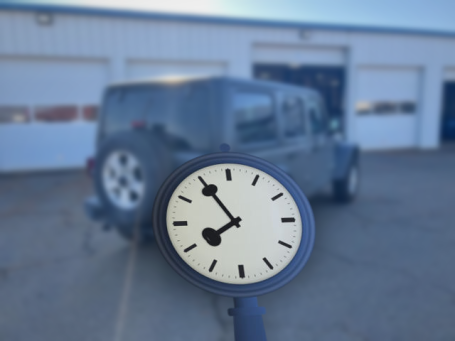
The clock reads 7,55
